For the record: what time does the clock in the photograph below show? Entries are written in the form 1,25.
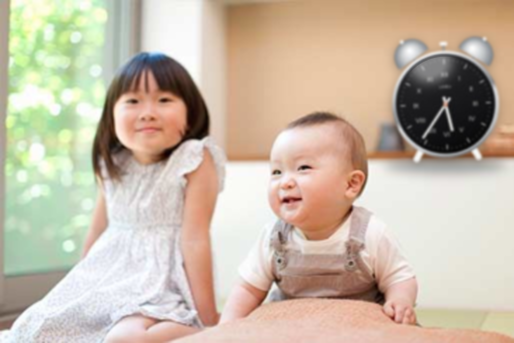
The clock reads 5,36
